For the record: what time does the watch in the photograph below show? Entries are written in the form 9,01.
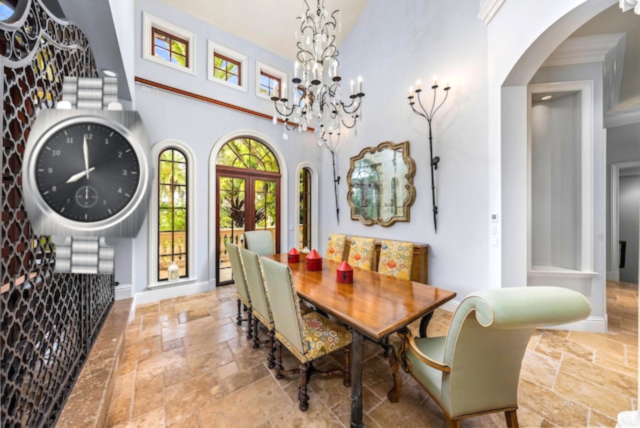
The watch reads 7,59
